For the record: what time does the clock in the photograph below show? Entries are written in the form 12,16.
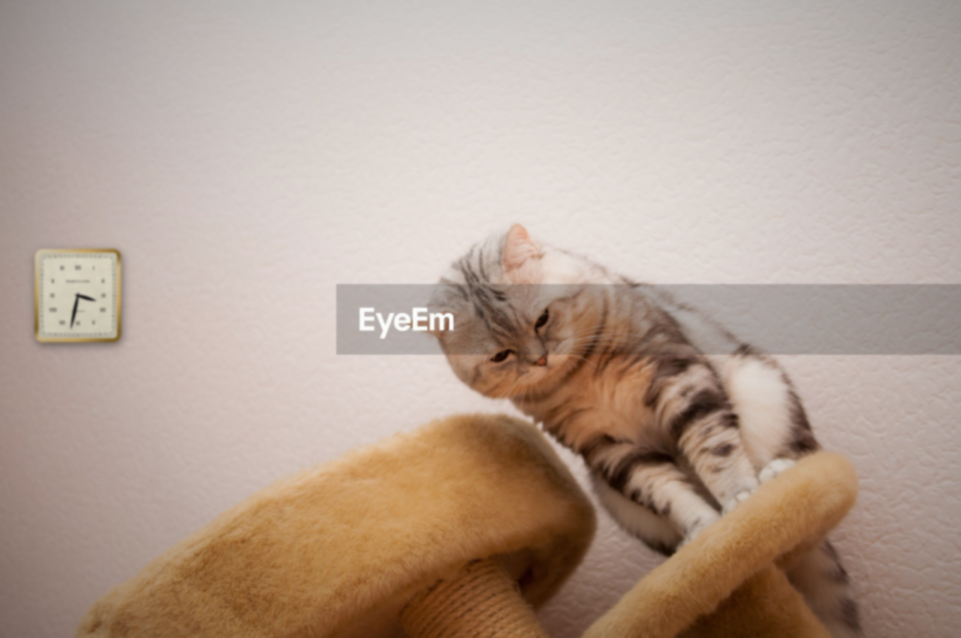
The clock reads 3,32
